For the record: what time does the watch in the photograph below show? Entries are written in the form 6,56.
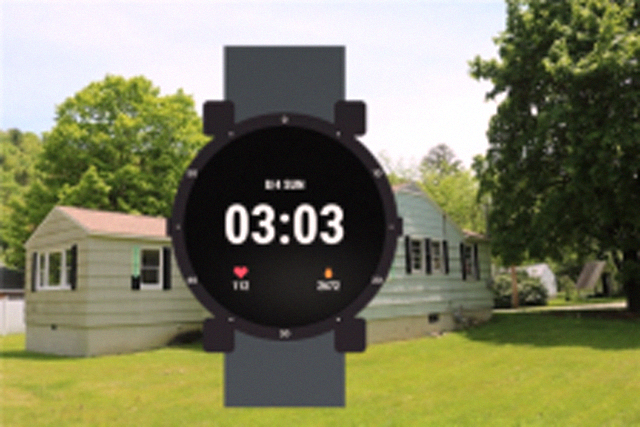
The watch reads 3,03
